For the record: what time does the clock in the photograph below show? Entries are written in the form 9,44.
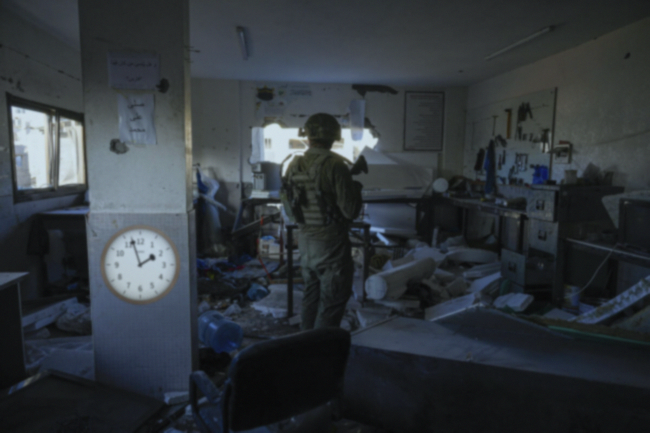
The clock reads 1,57
